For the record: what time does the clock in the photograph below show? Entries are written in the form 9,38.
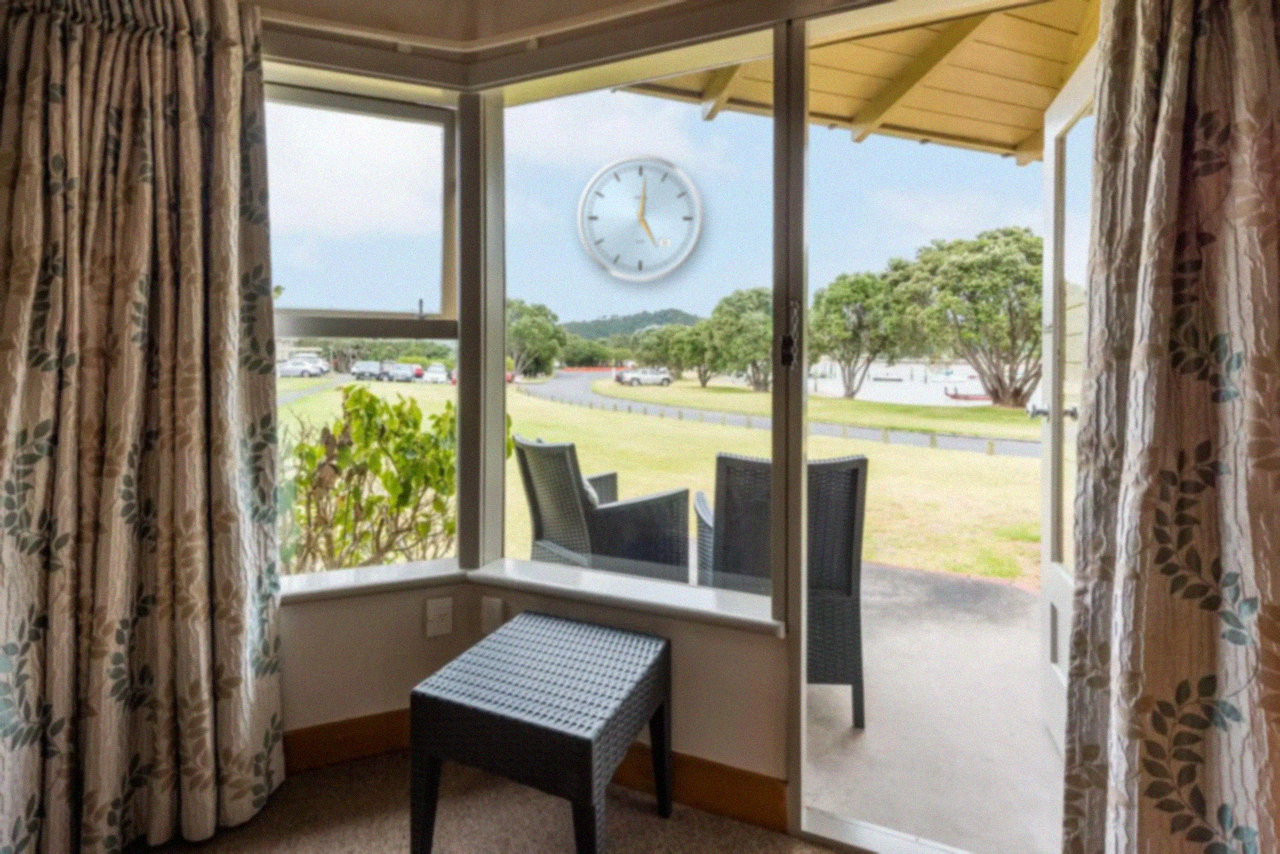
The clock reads 5,01
